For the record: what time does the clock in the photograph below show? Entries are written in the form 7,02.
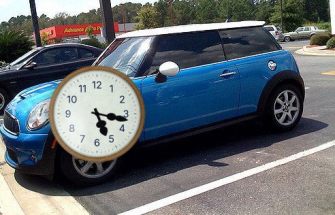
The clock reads 5,17
